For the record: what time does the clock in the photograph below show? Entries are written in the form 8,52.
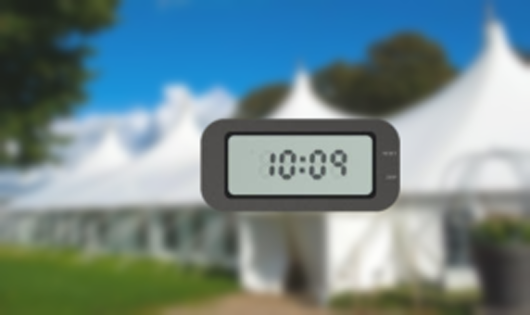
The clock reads 10,09
